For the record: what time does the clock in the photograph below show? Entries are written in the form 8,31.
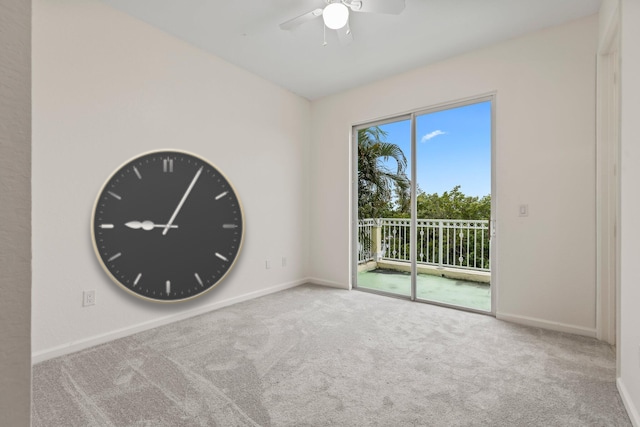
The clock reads 9,05
